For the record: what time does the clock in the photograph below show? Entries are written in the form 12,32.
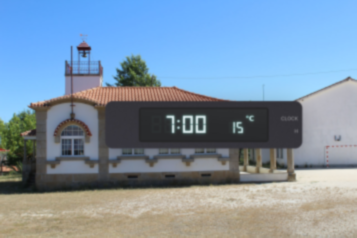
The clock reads 7,00
